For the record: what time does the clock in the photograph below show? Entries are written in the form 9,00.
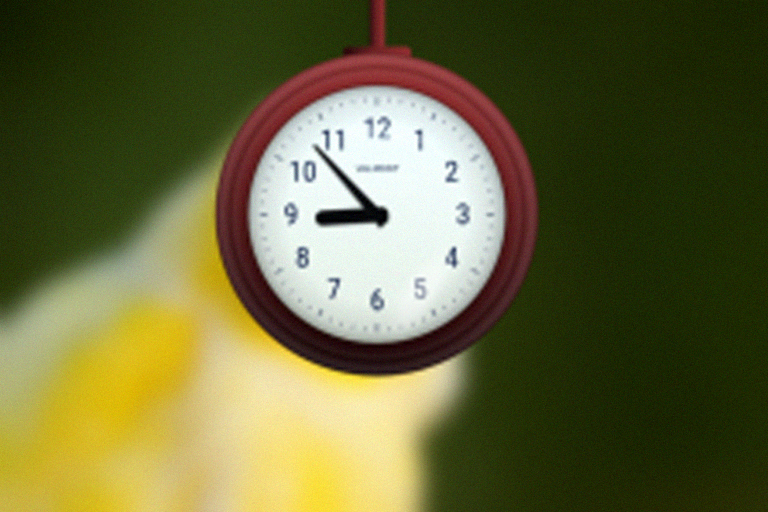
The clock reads 8,53
